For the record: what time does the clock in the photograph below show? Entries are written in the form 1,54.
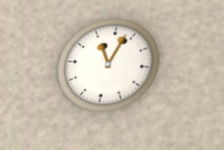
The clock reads 11,03
